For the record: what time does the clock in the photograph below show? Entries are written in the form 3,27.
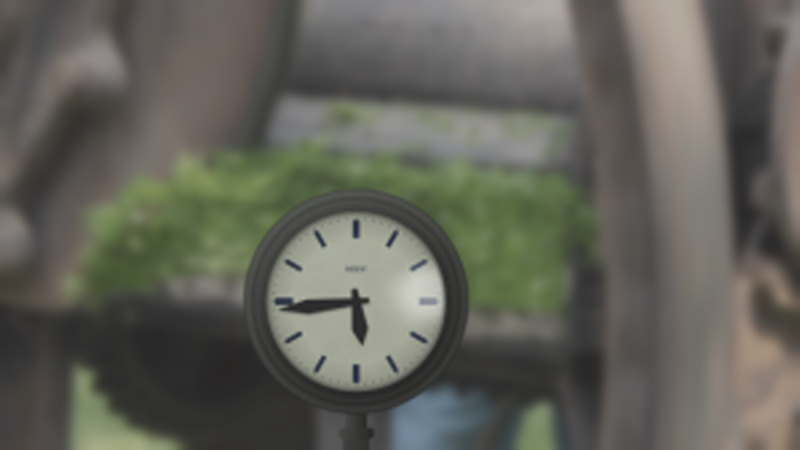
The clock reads 5,44
